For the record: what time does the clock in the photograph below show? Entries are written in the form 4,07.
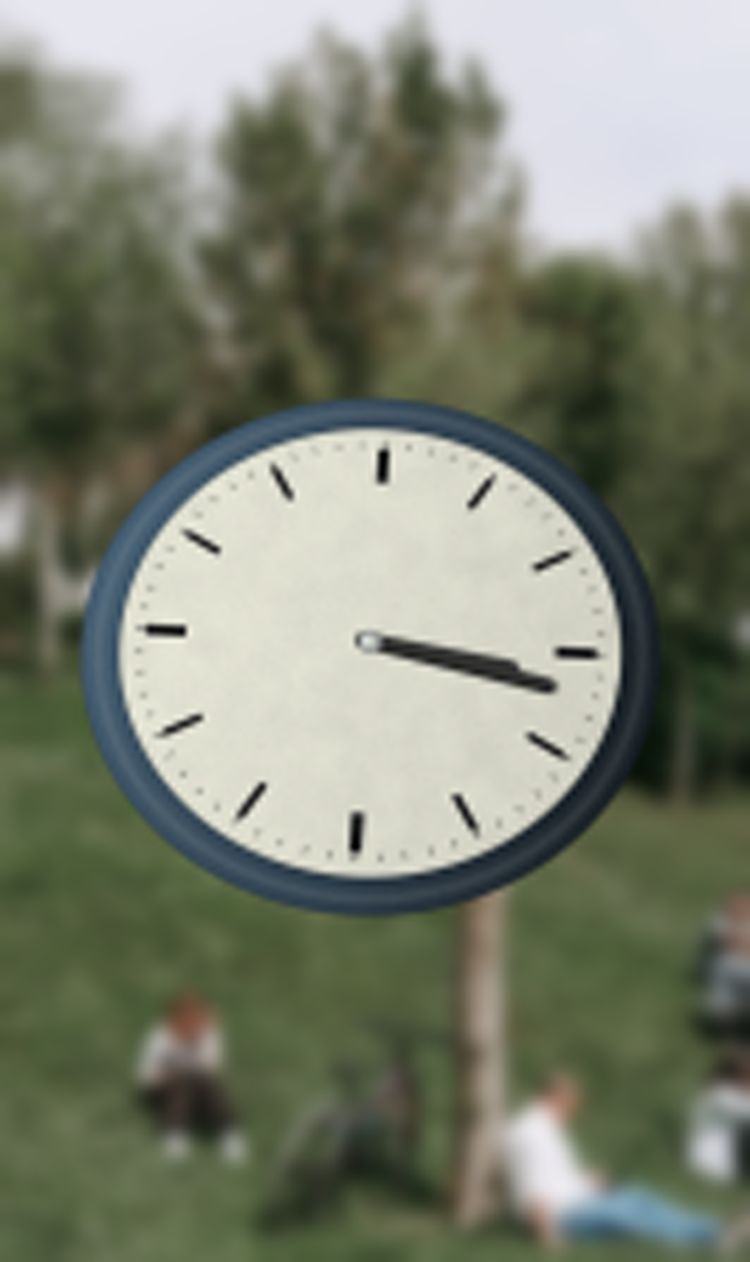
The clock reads 3,17
